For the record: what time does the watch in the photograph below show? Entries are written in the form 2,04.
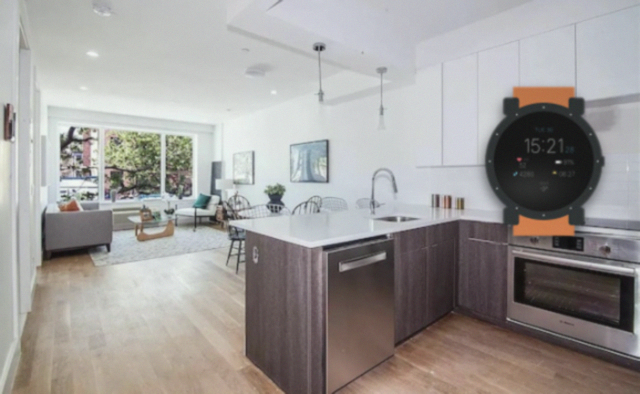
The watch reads 15,21
